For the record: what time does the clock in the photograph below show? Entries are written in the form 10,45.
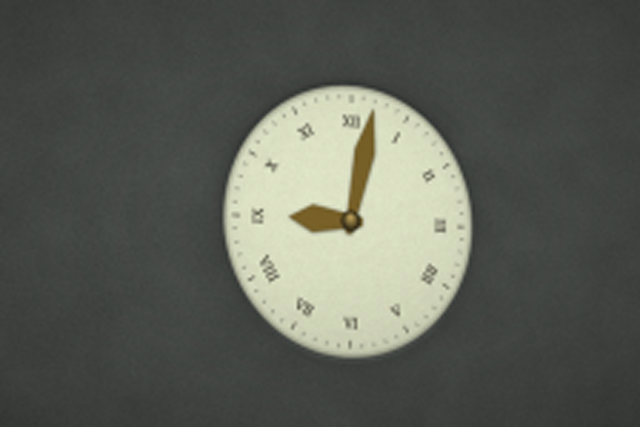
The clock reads 9,02
